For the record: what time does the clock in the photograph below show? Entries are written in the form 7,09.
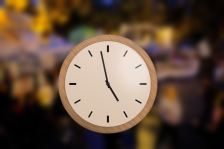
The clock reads 4,58
